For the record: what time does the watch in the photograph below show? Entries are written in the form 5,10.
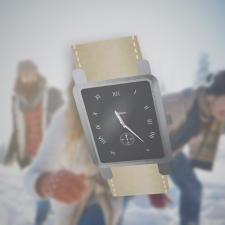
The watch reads 11,24
